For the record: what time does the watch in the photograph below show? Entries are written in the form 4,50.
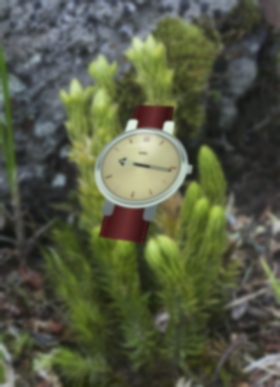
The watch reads 9,16
